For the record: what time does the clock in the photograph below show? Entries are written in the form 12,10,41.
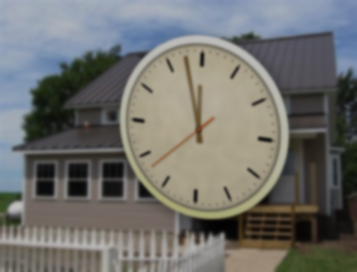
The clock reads 11,57,38
